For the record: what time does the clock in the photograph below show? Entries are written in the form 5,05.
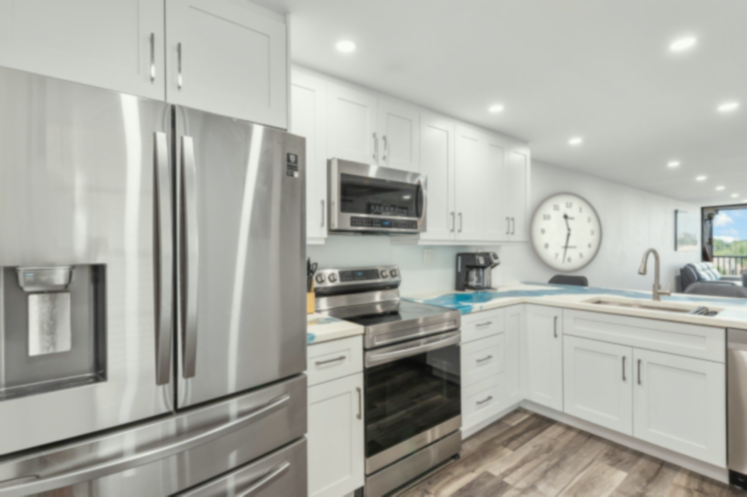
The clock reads 11,32
